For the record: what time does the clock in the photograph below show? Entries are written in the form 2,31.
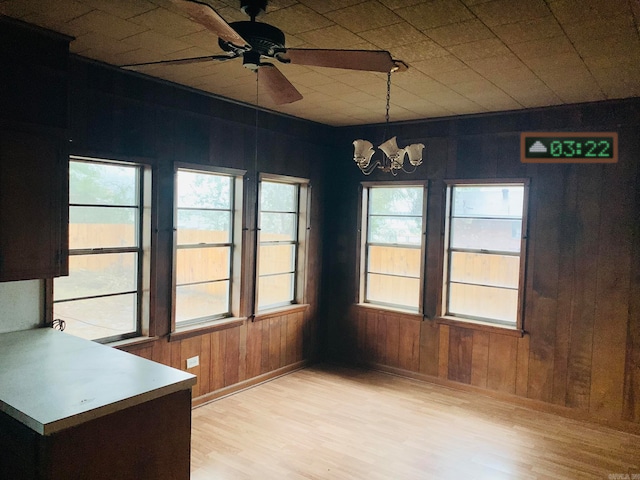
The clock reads 3,22
